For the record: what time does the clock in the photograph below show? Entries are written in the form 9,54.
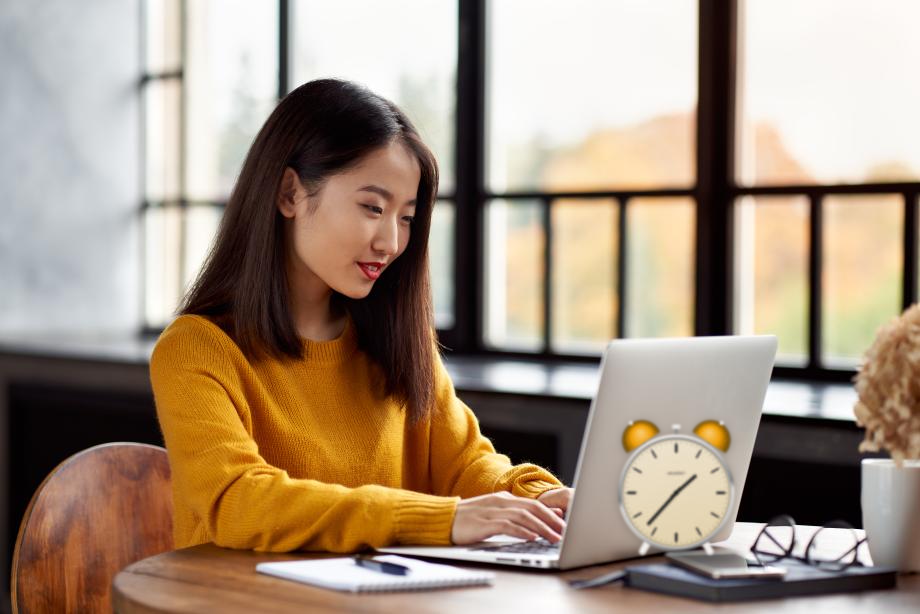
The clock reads 1,37
